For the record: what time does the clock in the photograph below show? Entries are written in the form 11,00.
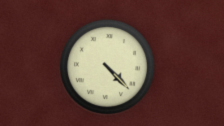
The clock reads 4,22
